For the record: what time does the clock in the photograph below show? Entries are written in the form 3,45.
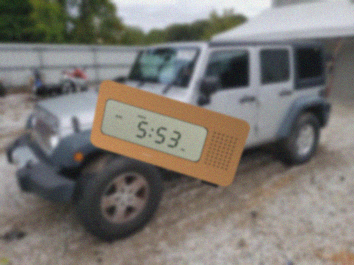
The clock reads 5,53
